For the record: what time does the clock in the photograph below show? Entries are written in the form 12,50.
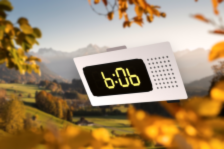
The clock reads 6,06
